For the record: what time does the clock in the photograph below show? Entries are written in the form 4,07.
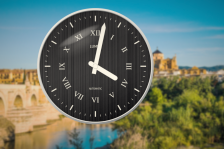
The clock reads 4,02
